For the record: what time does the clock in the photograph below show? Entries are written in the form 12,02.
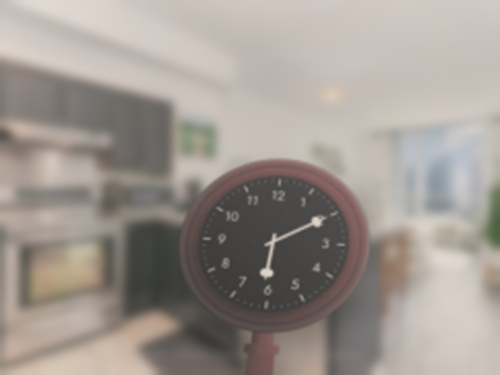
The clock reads 6,10
